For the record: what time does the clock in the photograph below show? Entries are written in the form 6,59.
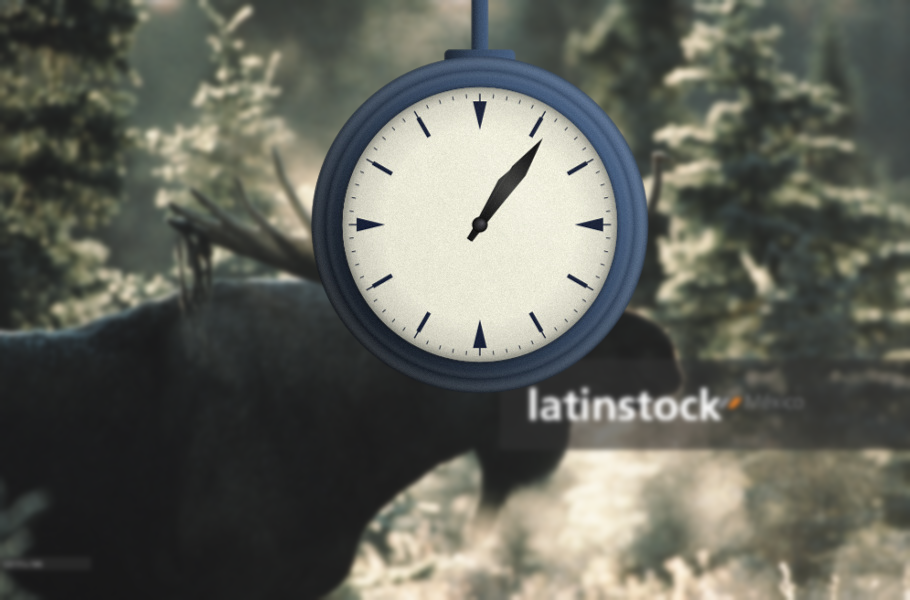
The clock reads 1,06
